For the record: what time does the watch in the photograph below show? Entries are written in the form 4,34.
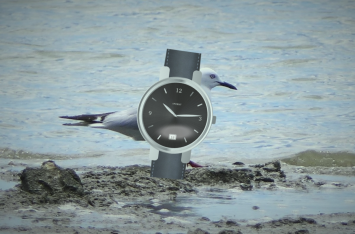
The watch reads 10,14
